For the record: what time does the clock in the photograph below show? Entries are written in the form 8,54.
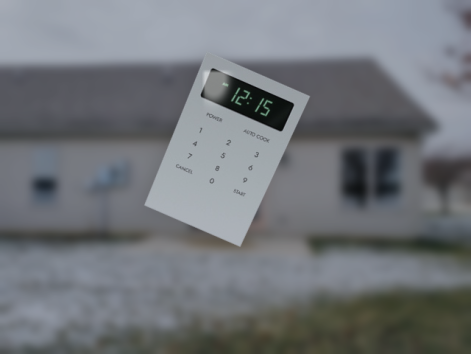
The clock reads 12,15
